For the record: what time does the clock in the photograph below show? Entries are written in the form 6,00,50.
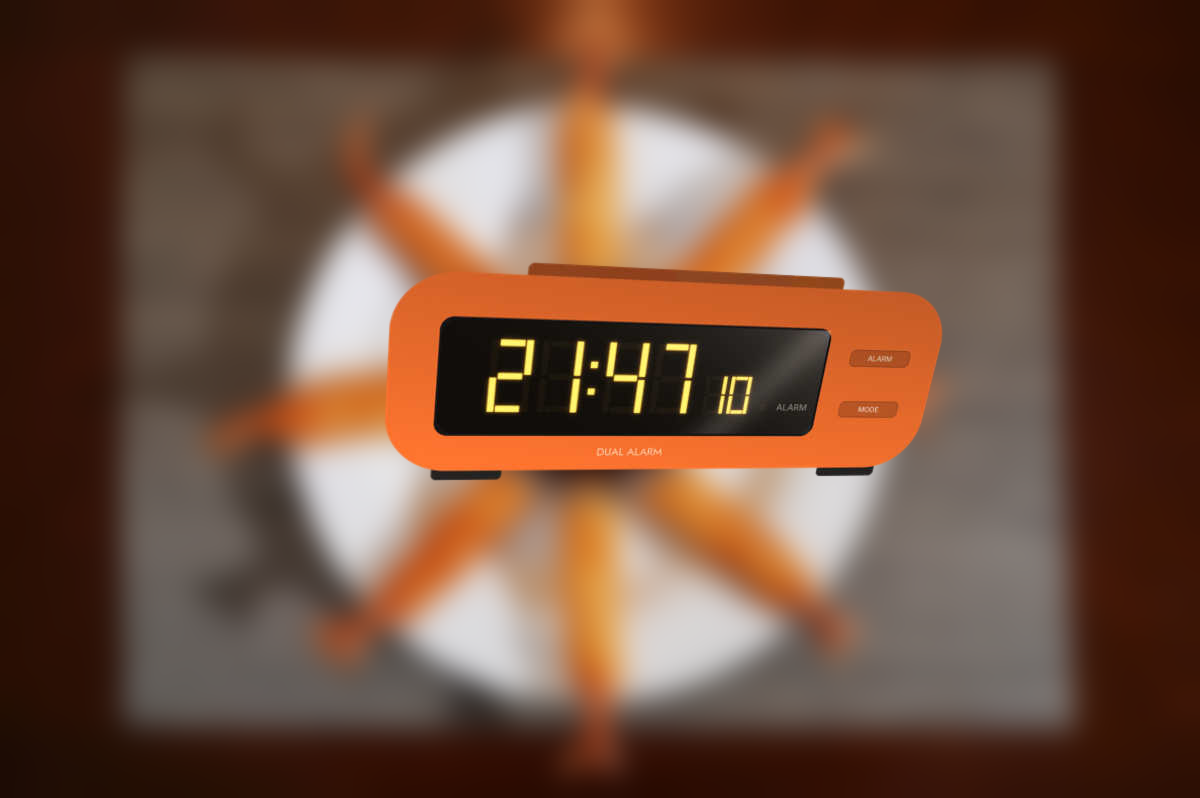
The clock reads 21,47,10
